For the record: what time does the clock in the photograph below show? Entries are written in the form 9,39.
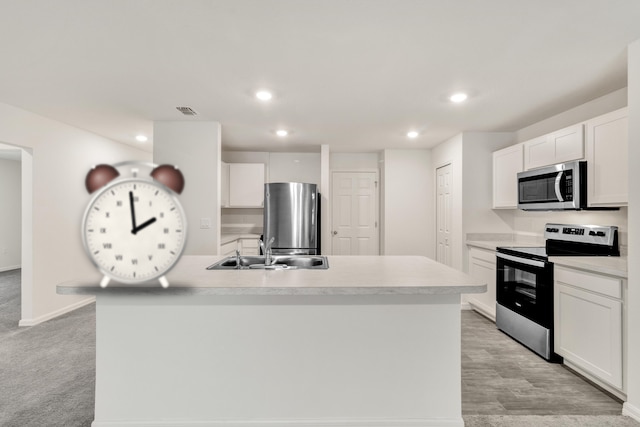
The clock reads 1,59
